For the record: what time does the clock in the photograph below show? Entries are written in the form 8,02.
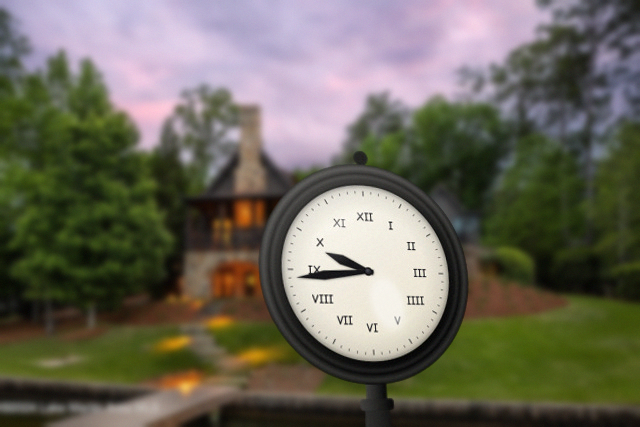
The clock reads 9,44
